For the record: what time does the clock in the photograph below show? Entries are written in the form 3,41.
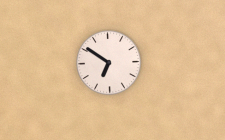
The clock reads 6,51
